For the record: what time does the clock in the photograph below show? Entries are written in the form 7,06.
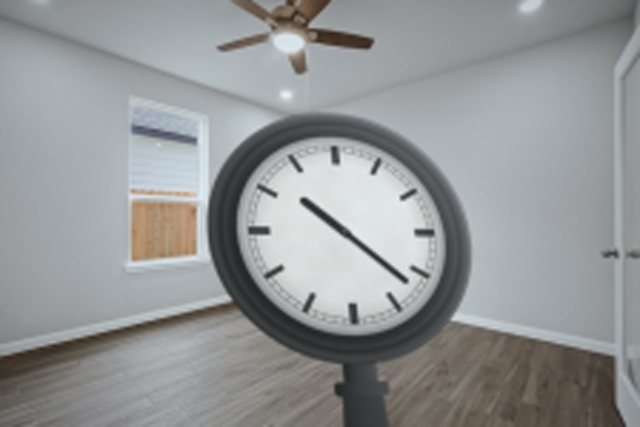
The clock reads 10,22
